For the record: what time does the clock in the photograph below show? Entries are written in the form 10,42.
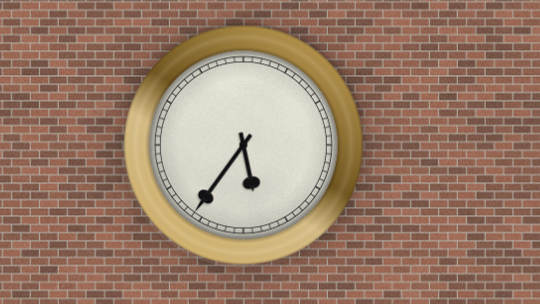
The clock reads 5,36
